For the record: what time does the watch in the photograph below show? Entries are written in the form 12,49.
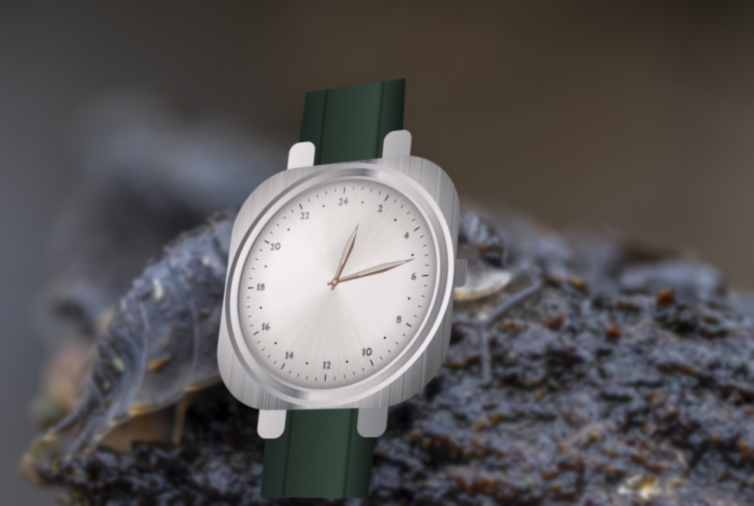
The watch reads 1,13
